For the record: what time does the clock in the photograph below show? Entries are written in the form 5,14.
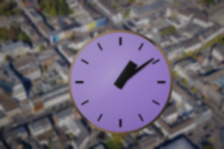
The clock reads 1,09
